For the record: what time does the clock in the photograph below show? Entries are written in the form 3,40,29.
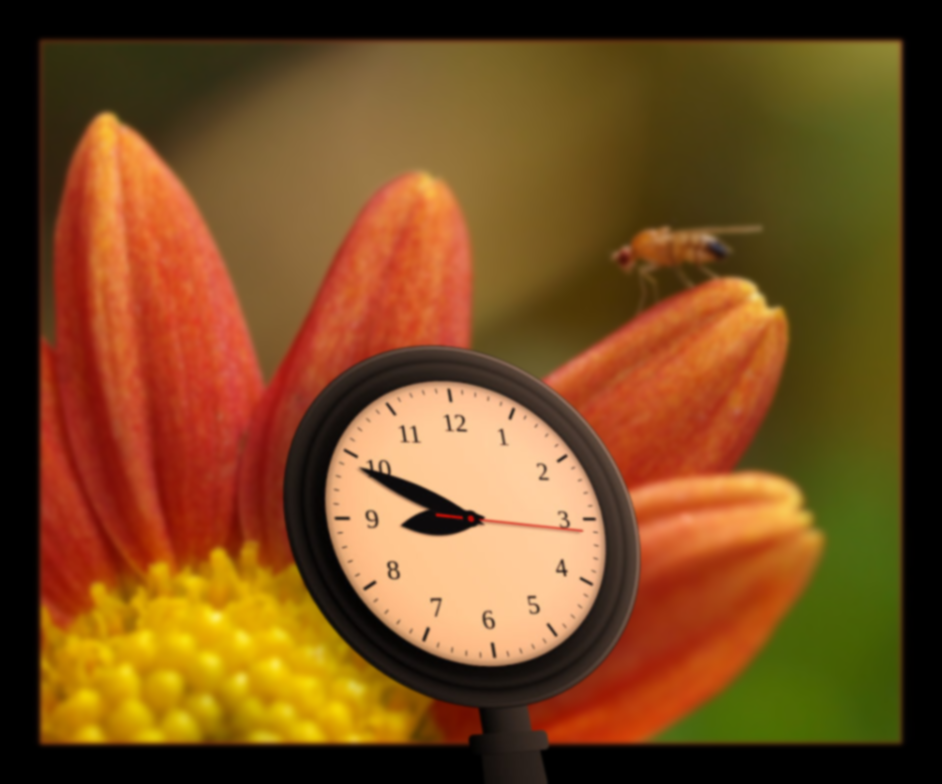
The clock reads 8,49,16
